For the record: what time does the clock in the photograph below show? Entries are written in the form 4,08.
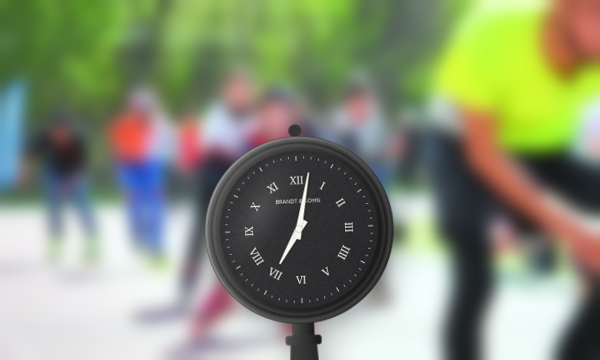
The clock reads 7,02
